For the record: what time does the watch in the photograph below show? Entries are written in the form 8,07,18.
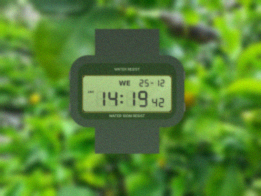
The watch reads 14,19,42
